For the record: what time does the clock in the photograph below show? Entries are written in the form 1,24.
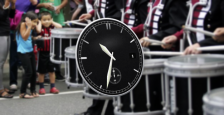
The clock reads 10,33
